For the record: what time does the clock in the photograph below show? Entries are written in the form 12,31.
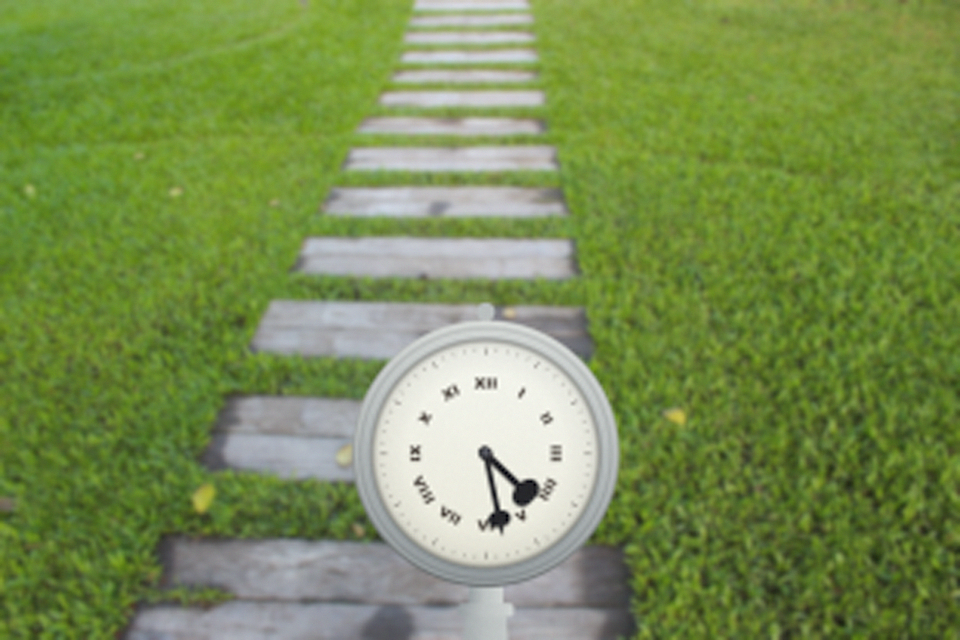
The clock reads 4,28
